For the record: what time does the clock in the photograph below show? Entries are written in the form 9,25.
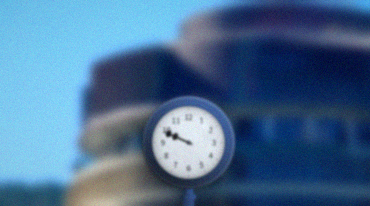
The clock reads 9,49
